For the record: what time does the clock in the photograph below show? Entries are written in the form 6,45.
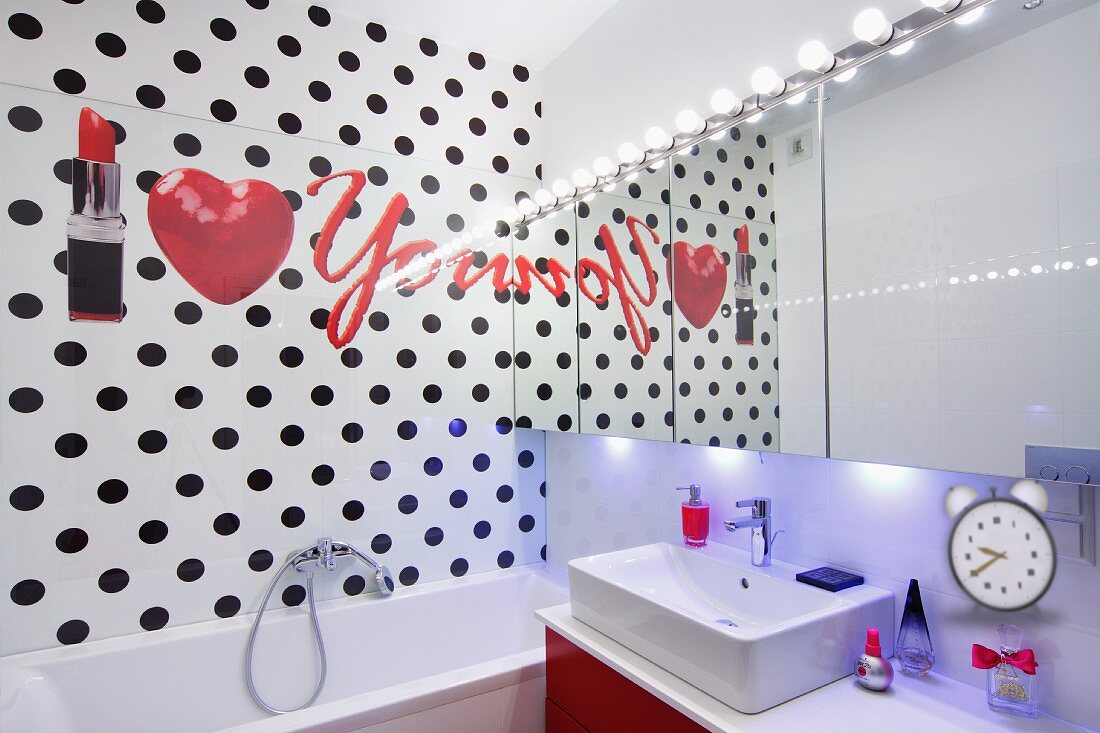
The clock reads 9,40
